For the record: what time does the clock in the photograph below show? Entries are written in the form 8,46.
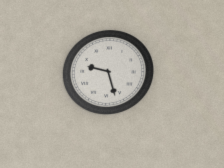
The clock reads 9,27
